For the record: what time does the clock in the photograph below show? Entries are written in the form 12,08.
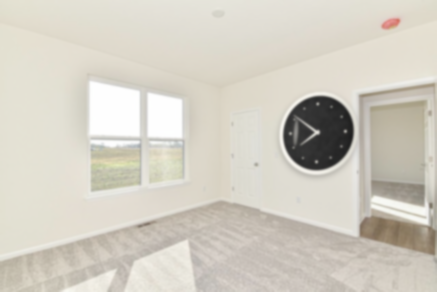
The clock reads 7,51
